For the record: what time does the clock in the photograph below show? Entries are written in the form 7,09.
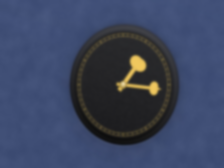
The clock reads 1,16
